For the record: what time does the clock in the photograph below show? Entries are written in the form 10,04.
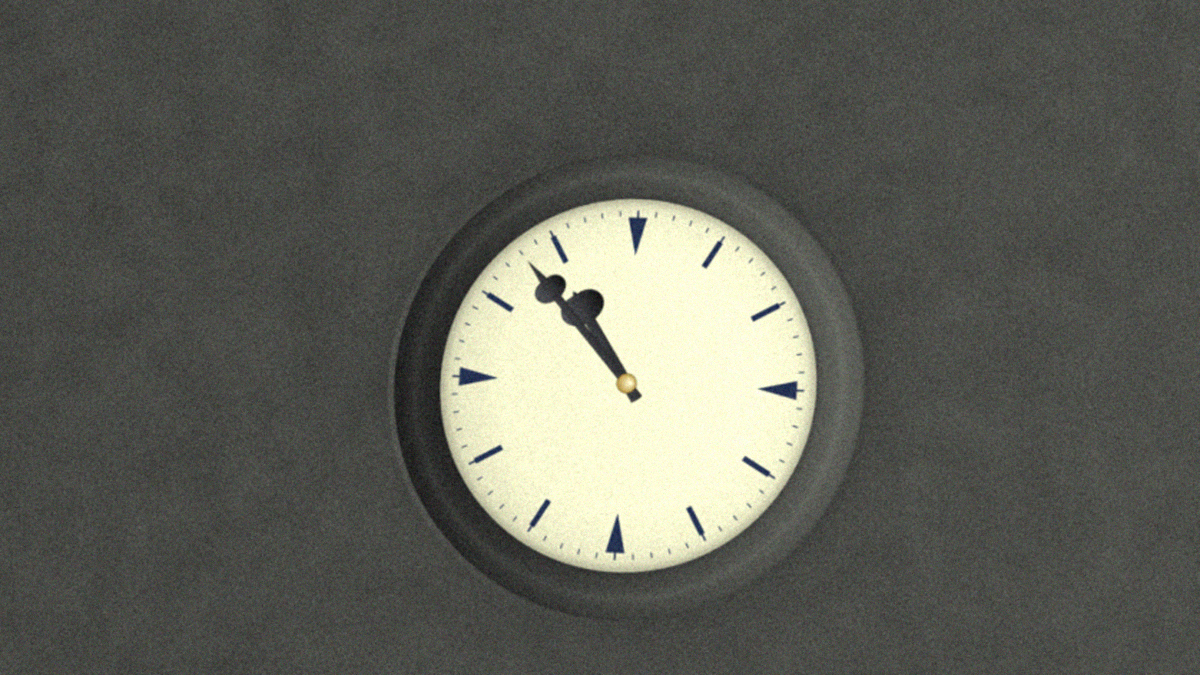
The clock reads 10,53
